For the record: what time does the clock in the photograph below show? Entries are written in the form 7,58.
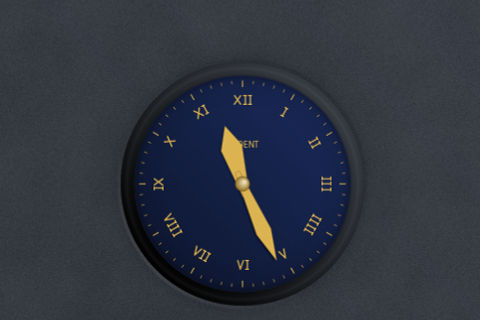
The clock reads 11,26
